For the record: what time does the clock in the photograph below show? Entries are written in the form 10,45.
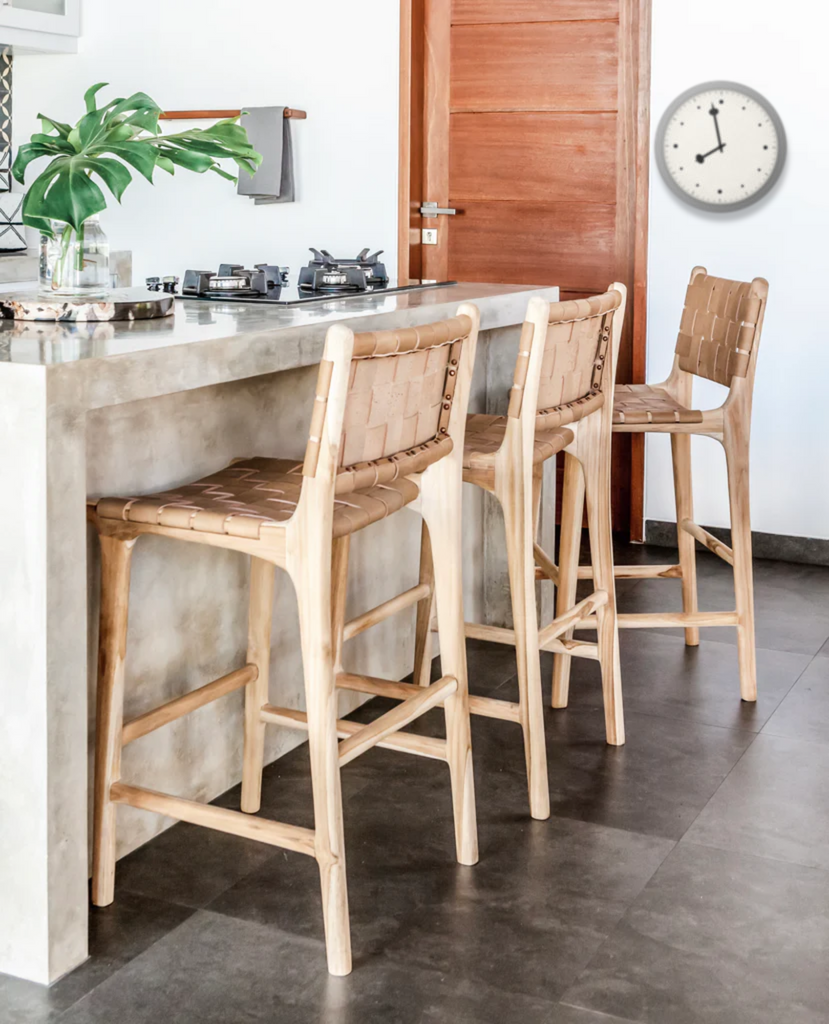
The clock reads 7,58
